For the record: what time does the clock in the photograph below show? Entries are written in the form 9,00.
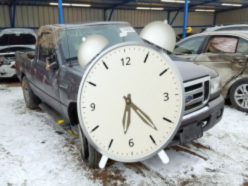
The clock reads 6,23
